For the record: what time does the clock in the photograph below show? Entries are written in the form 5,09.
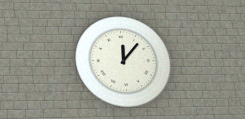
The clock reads 12,07
